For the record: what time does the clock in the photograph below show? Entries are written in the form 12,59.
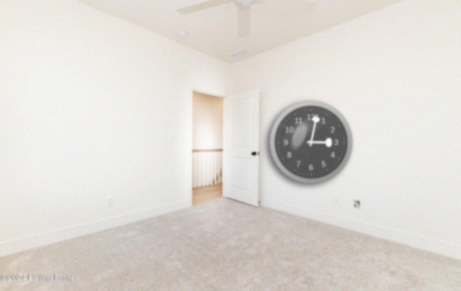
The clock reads 3,02
